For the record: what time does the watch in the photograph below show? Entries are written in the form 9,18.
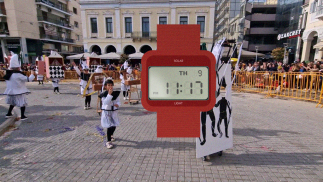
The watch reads 11,17
